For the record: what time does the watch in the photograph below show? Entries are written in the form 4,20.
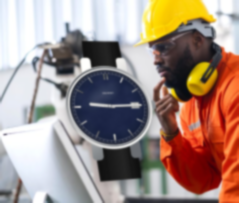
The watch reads 9,15
